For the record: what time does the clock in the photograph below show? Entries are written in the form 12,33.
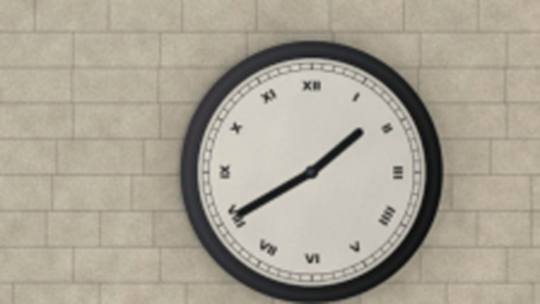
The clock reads 1,40
